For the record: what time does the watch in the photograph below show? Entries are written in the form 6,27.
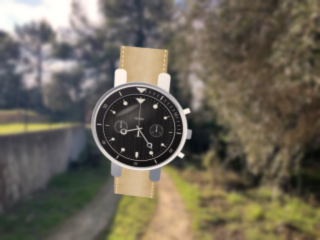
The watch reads 8,24
